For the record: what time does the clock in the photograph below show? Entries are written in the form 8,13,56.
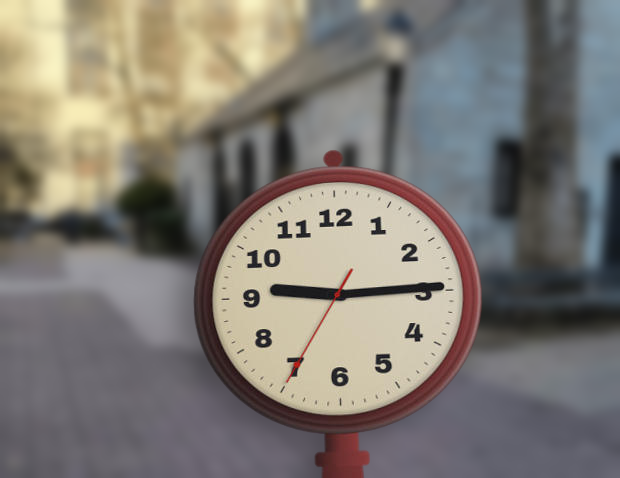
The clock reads 9,14,35
